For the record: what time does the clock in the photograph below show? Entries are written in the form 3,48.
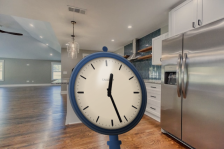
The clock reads 12,27
